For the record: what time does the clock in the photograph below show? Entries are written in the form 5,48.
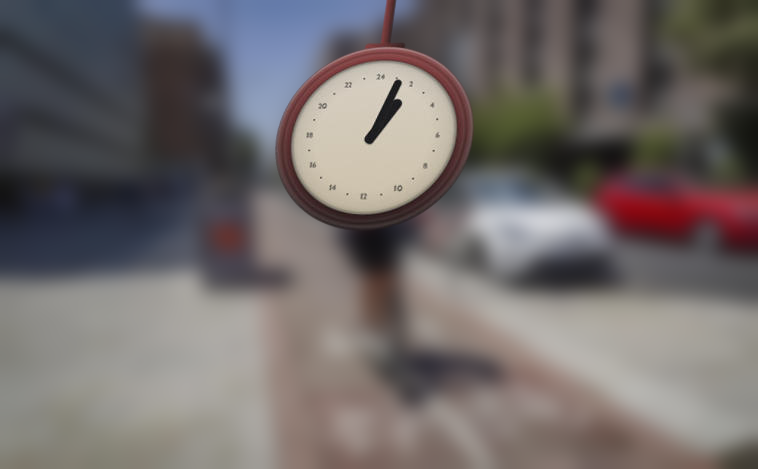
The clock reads 2,03
